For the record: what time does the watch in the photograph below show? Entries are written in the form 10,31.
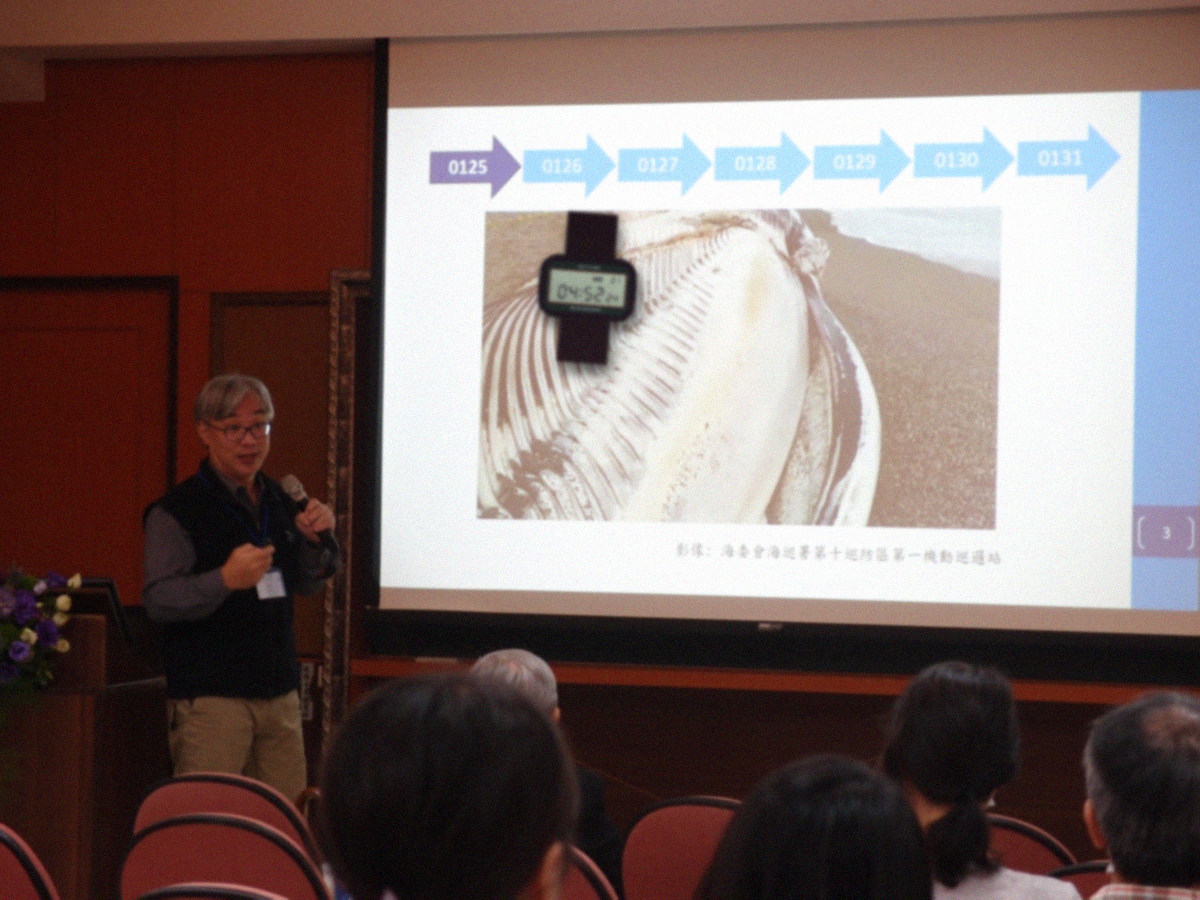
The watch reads 4,52
